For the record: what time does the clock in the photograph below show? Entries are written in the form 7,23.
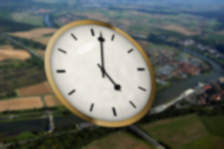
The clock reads 5,02
